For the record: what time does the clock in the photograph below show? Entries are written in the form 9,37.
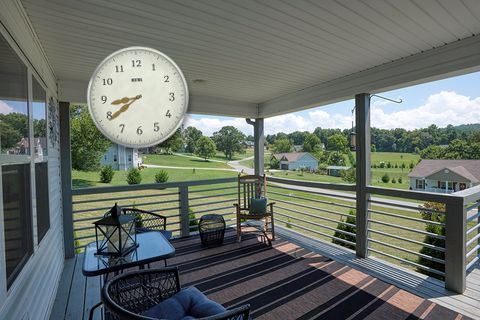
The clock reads 8,39
